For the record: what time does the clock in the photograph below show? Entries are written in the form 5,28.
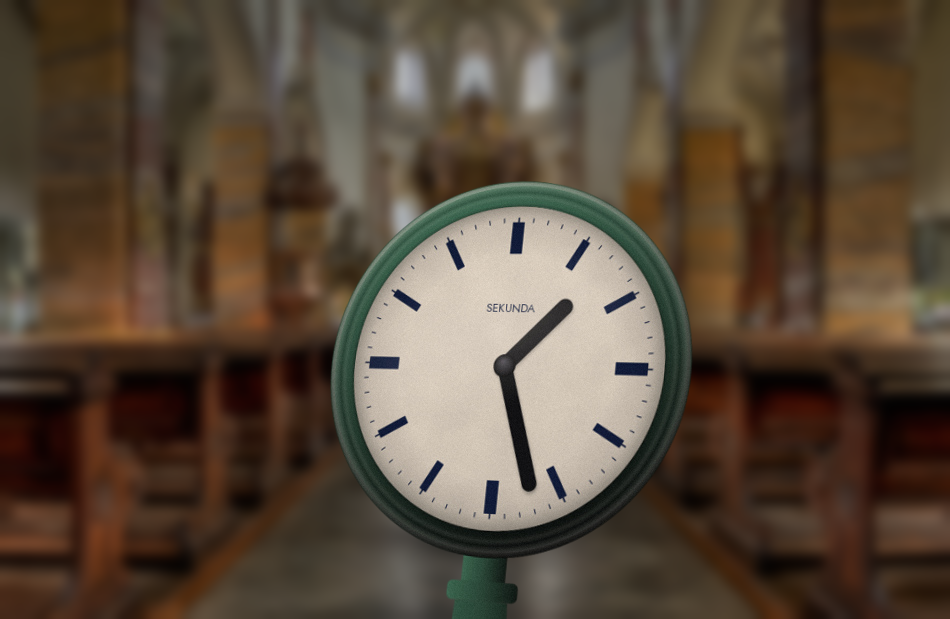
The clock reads 1,27
